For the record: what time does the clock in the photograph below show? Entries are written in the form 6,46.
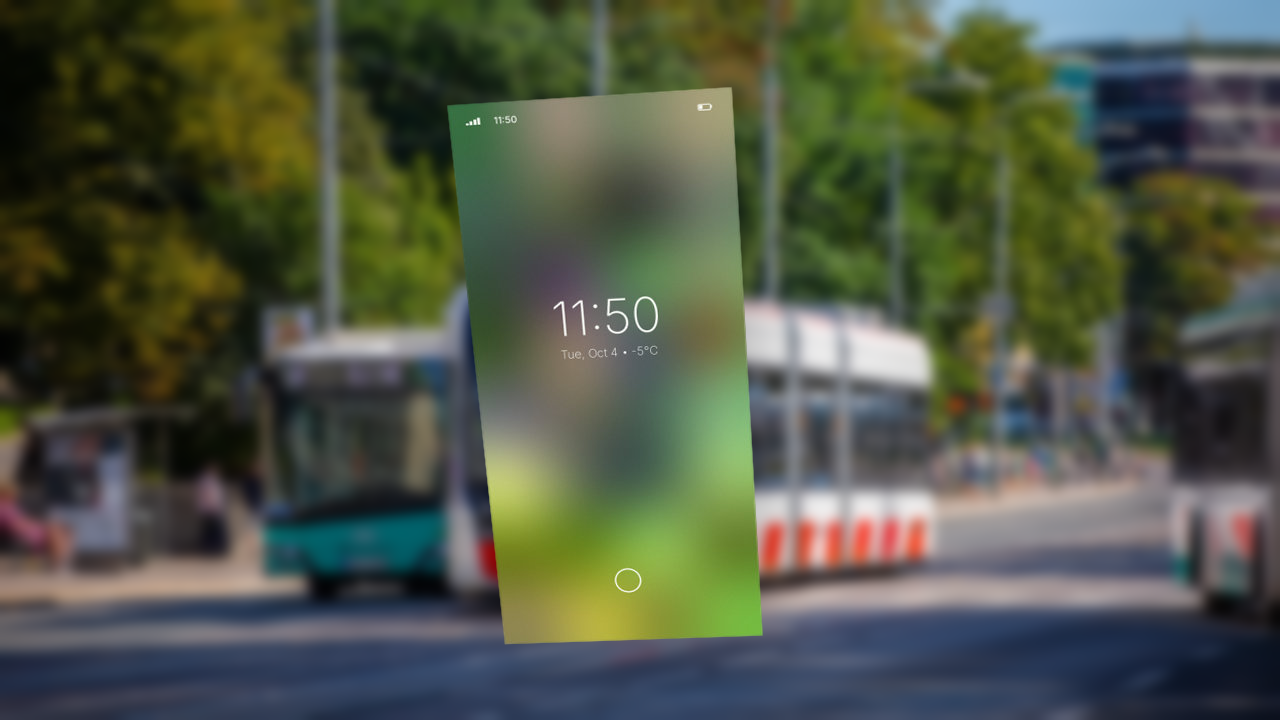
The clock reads 11,50
